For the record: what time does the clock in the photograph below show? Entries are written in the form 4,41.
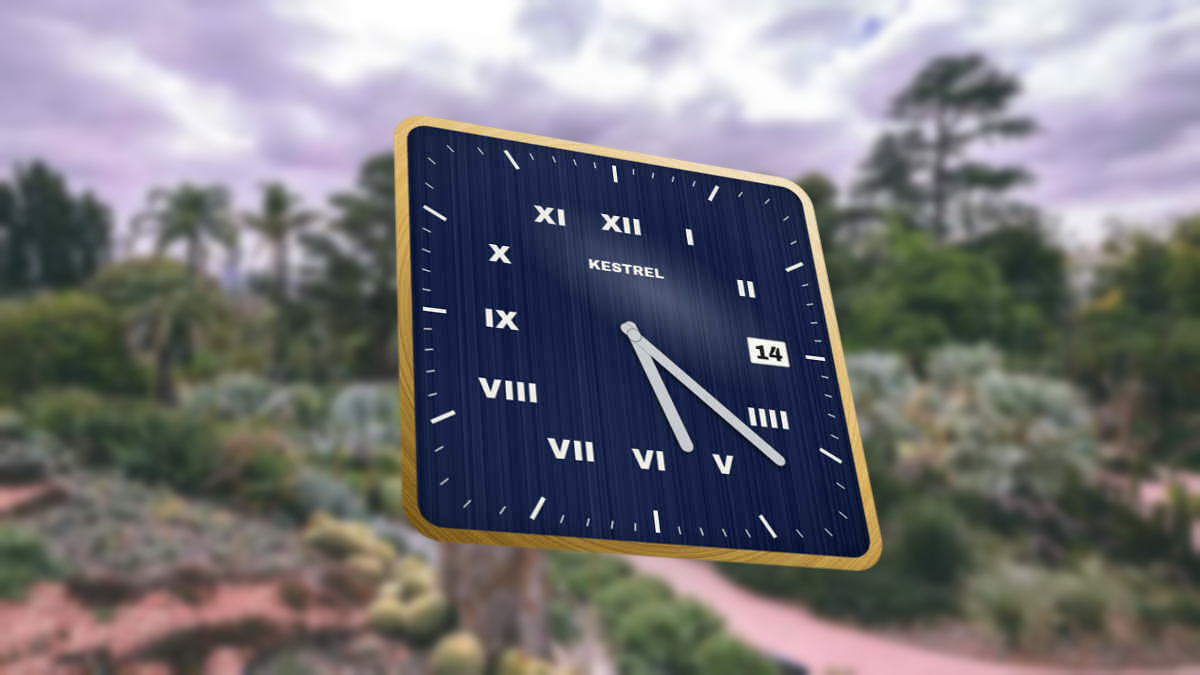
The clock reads 5,22
